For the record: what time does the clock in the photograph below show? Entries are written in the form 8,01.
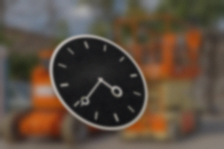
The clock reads 4,39
